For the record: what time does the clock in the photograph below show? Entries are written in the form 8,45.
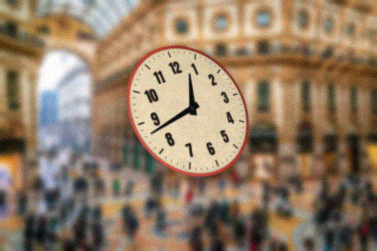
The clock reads 12,43
